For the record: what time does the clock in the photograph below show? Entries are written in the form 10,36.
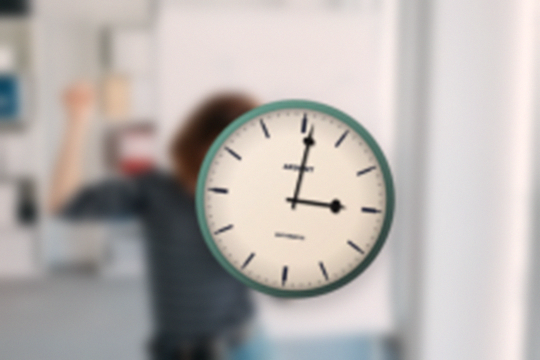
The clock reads 3,01
